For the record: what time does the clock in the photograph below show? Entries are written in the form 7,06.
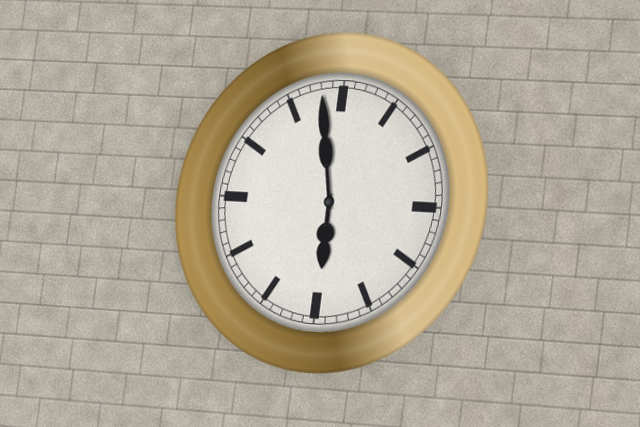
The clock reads 5,58
